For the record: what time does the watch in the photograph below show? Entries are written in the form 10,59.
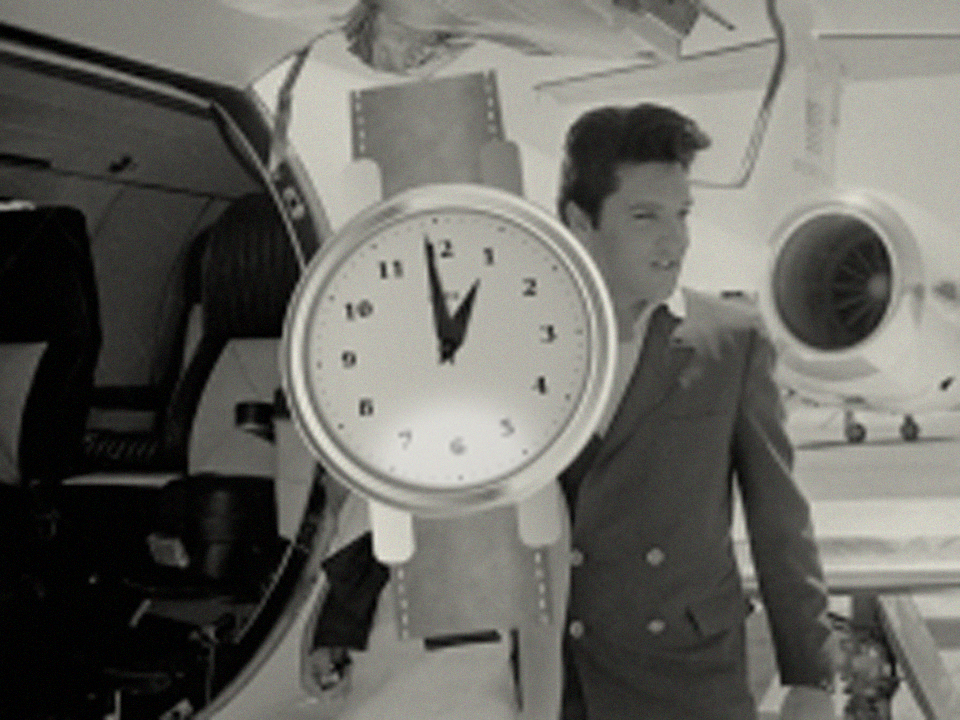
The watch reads 12,59
